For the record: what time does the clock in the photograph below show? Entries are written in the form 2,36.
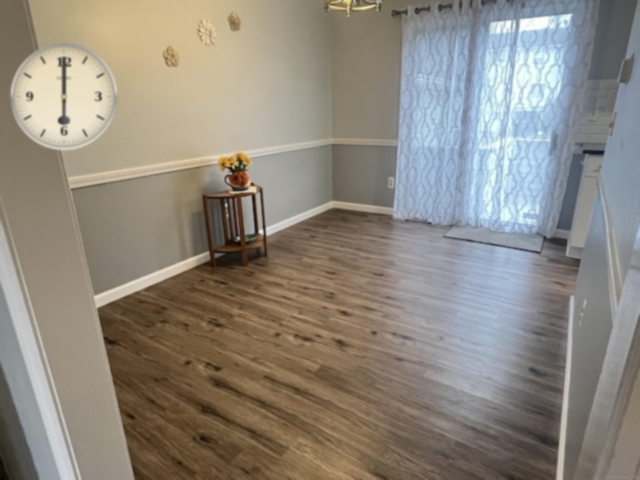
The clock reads 6,00
